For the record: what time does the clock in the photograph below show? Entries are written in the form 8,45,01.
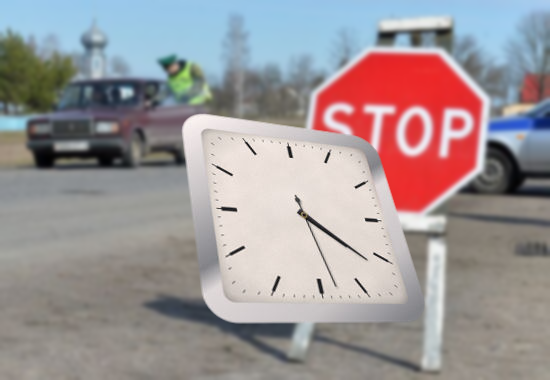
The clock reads 4,21,28
